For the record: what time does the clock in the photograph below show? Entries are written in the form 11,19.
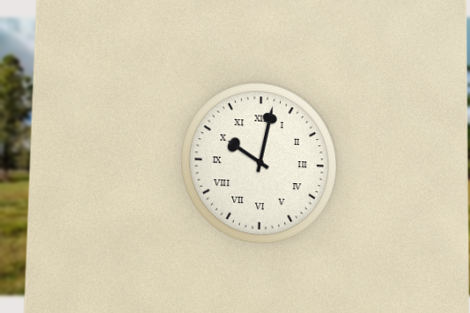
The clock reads 10,02
